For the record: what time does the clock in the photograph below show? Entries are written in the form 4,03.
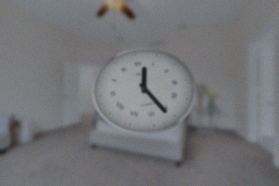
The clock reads 12,26
